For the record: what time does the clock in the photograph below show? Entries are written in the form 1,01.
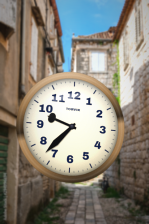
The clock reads 9,37
